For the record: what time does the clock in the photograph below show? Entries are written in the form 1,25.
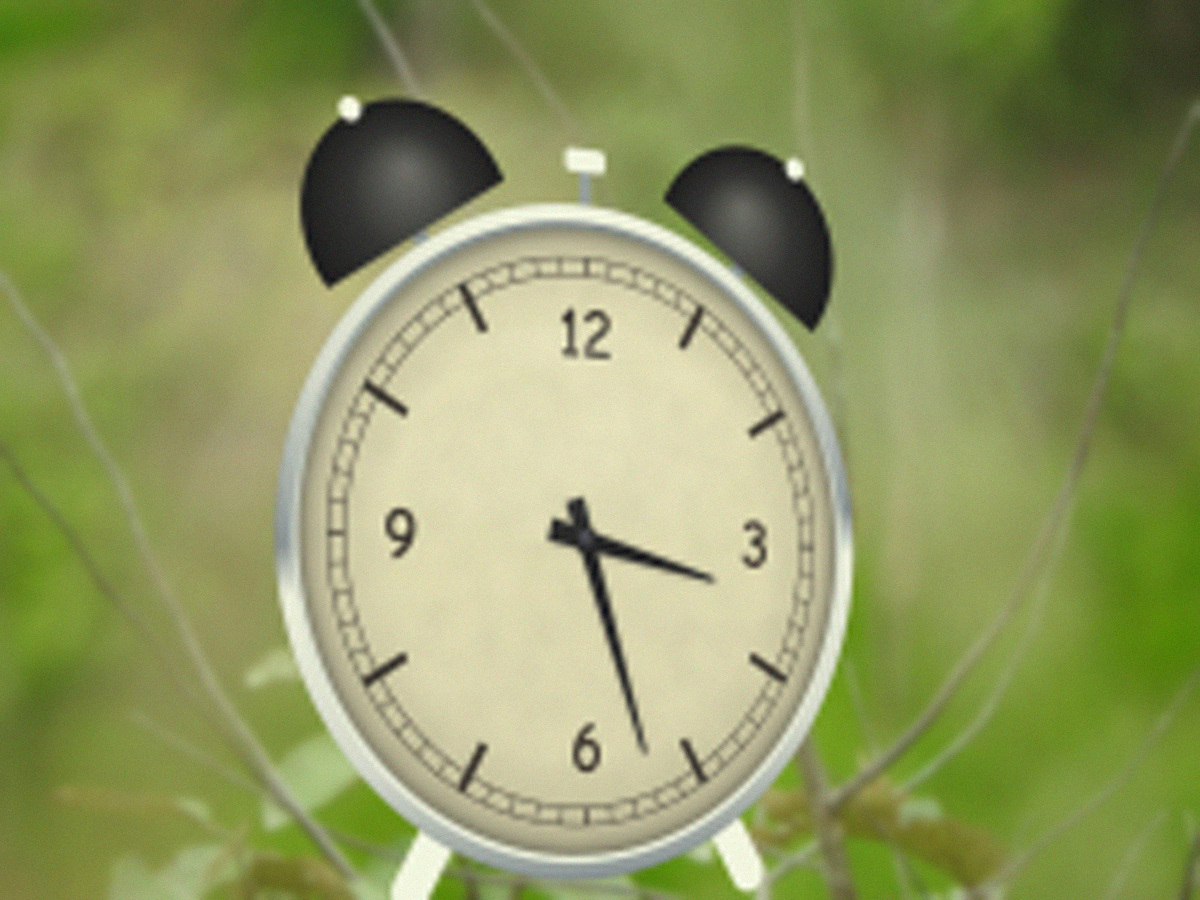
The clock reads 3,27
